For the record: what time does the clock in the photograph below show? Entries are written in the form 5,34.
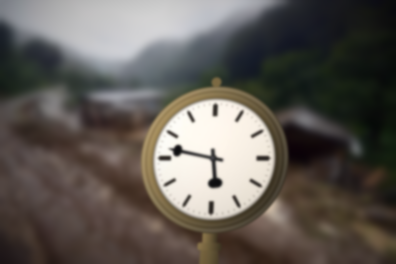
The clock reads 5,47
